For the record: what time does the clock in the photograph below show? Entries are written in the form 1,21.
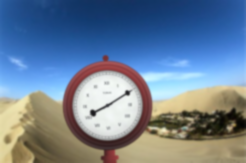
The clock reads 8,10
